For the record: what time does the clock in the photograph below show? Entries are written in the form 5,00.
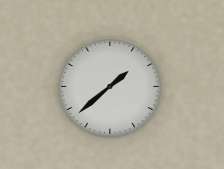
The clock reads 1,38
